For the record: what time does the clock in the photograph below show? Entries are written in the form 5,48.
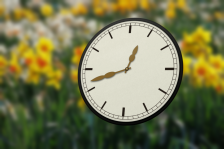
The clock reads 12,42
